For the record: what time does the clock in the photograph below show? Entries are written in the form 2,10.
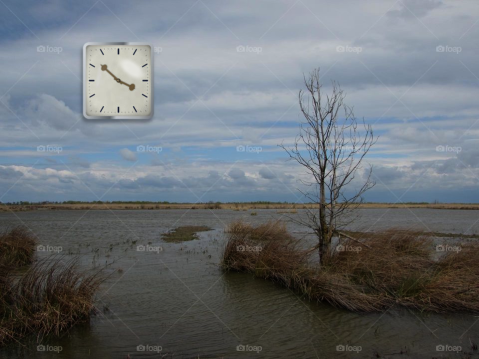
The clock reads 3,52
